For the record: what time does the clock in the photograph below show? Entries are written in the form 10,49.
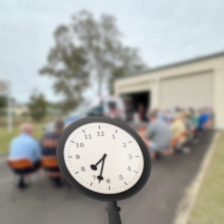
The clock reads 7,33
